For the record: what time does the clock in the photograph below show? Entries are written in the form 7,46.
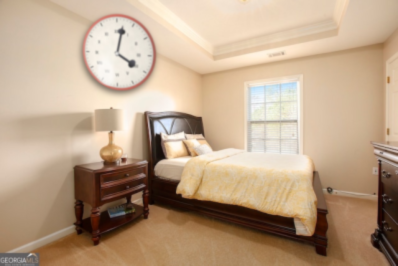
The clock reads 4,02
